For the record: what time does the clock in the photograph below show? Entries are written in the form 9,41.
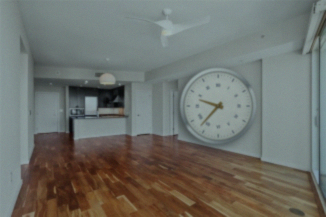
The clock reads 9,37
